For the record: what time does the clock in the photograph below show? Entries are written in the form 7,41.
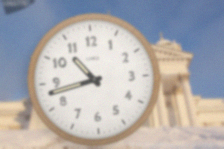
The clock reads 10,43
